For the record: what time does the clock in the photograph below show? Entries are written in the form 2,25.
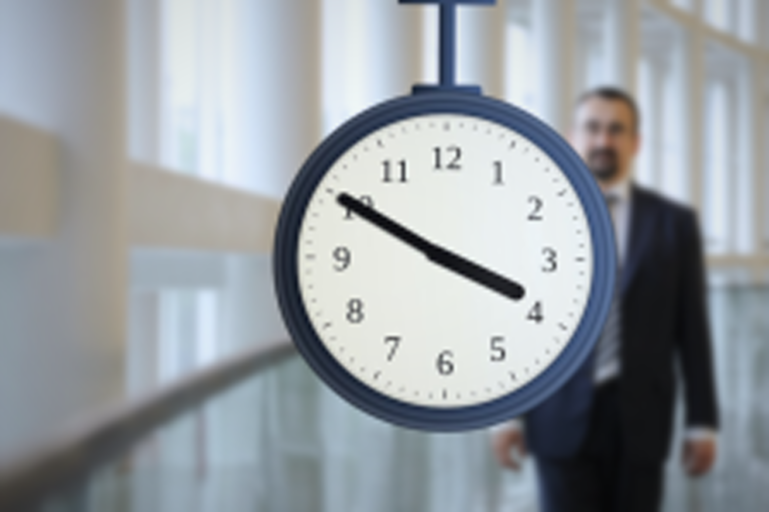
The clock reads 3,50
